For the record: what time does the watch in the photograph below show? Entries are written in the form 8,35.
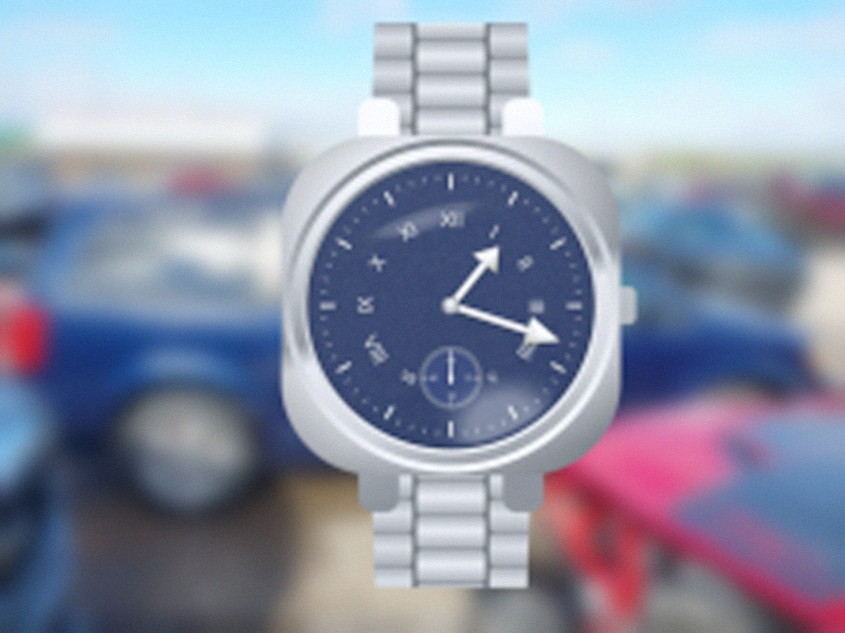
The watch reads 1,18
